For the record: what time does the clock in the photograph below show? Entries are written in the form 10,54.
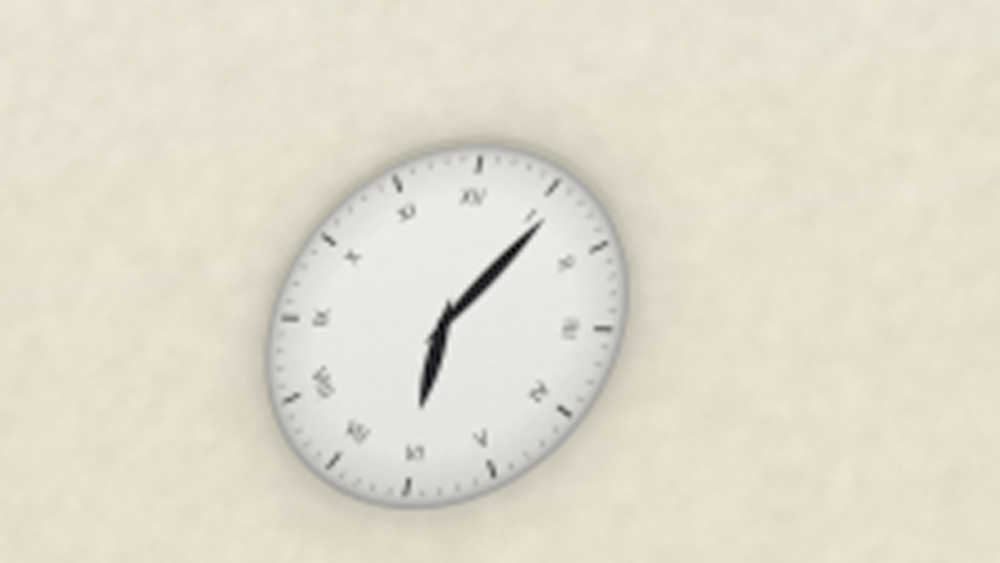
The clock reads 6,06
